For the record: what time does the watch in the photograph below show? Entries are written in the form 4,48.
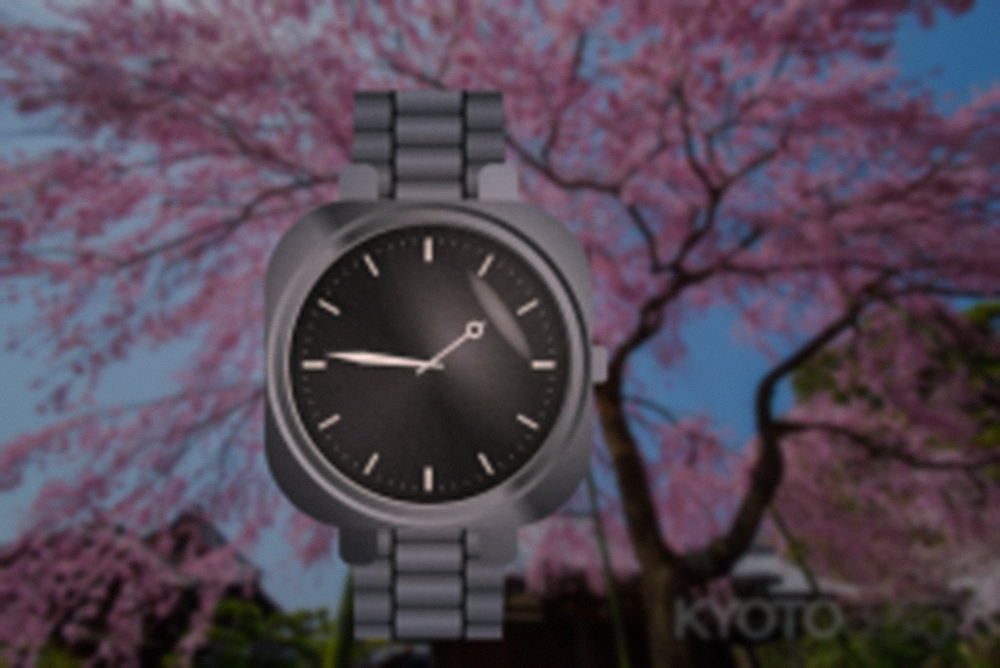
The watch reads 1,46
